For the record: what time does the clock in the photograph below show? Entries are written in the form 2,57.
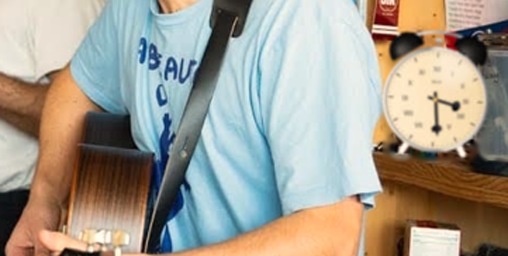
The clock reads 3,29
